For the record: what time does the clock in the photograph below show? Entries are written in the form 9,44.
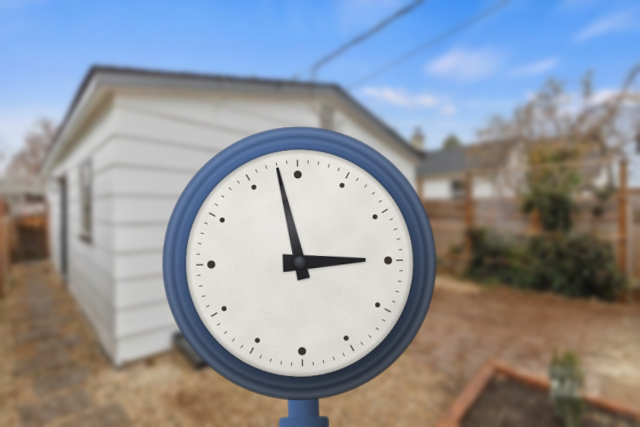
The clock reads 2,58
